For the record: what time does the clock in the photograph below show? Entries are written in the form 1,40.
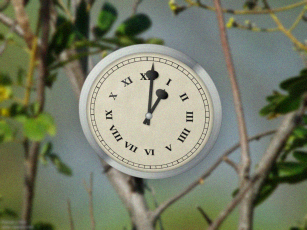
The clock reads 1,01
